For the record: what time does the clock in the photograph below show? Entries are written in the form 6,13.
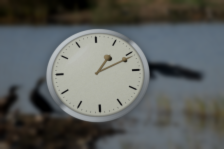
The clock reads 1,11
